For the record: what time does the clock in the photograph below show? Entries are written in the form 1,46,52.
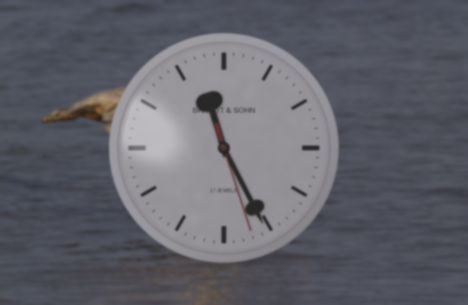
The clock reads 11,25,27
